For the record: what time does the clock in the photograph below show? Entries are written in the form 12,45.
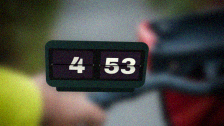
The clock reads 4,53
